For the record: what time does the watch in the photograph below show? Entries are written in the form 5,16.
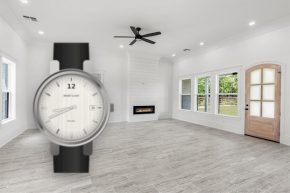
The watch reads 8,41
